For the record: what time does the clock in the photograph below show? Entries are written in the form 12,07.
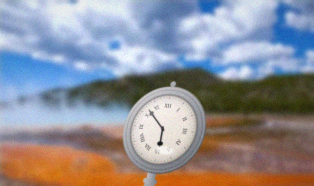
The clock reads 5,52
